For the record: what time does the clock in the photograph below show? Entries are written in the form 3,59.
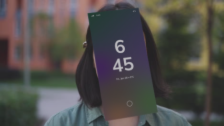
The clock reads 6,45
